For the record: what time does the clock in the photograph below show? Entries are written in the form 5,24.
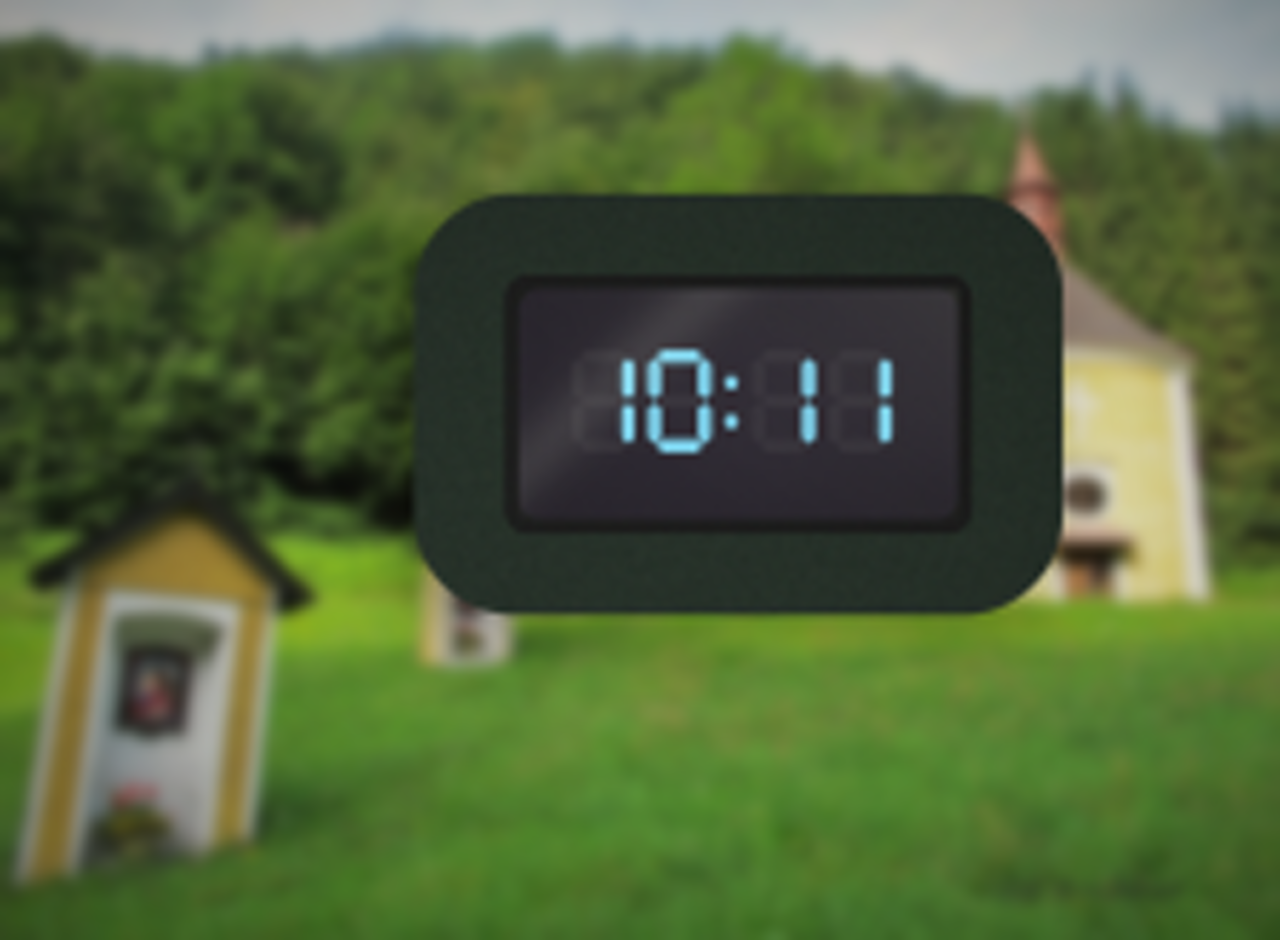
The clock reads 10,11
